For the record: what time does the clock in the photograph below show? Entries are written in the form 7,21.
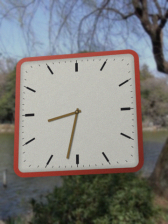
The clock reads 8,32
